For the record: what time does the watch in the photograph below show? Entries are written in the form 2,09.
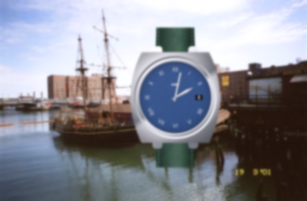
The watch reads 2,02
